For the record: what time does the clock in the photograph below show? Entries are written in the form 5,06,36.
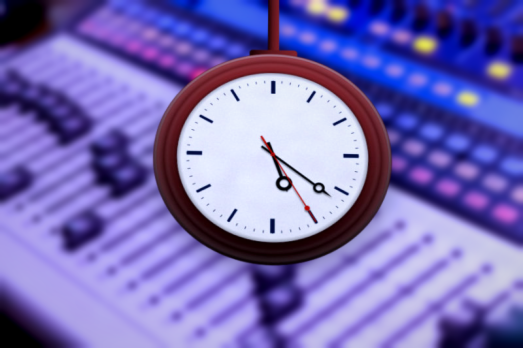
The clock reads 5,21,25
